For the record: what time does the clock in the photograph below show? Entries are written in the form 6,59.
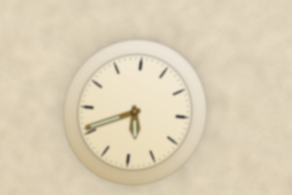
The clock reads 5,41
